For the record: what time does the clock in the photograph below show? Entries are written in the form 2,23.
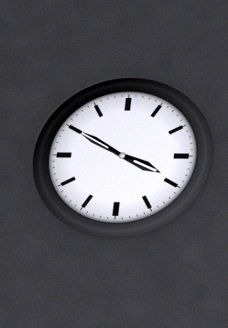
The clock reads 3,50
